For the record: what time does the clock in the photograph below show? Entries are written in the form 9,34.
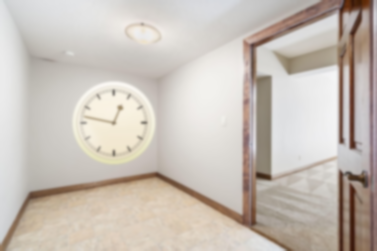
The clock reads 12,47
